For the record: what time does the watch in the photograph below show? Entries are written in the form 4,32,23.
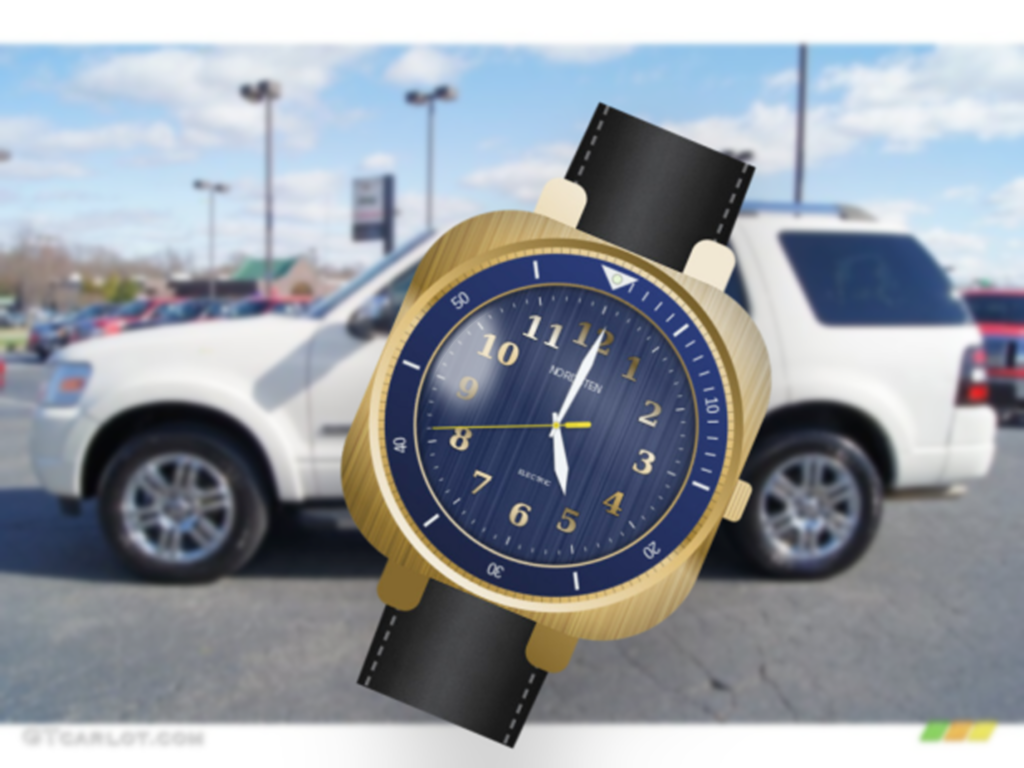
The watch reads 5,00,41
